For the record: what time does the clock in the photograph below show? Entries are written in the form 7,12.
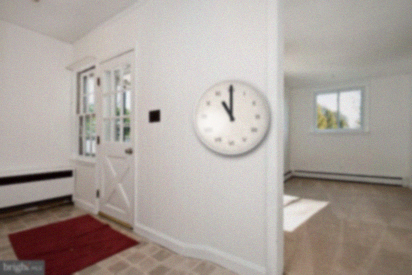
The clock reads 11,00
